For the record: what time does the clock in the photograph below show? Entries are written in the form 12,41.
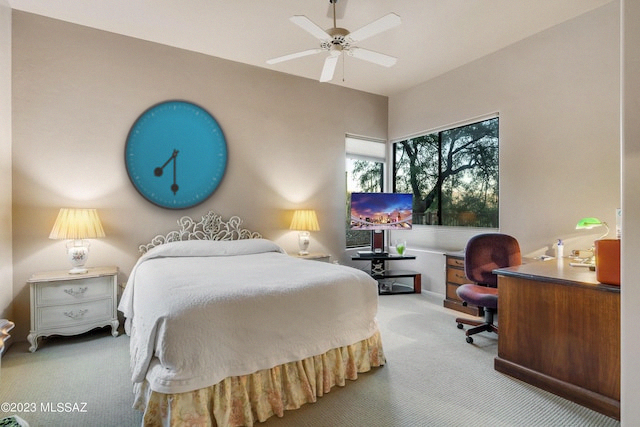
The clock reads 7,30
